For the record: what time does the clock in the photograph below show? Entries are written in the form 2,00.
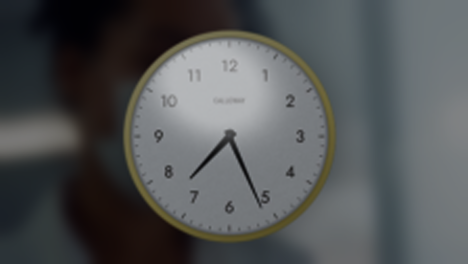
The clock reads 7,26
